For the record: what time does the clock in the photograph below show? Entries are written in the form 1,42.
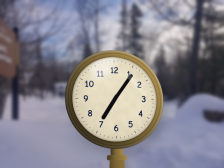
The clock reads 7,06
